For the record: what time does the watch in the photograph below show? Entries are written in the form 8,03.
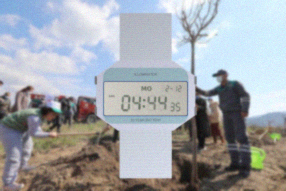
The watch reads 4,44
